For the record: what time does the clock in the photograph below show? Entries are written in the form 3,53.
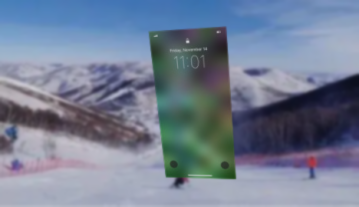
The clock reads 11,01
